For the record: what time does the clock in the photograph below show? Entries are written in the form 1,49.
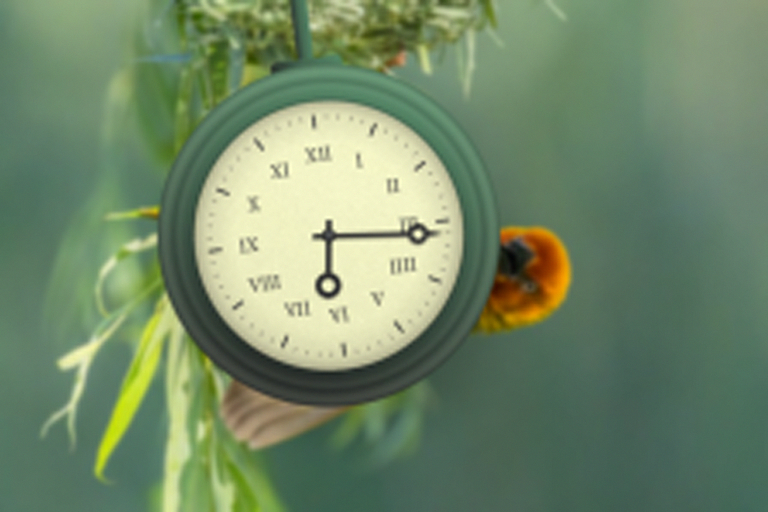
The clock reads 6,16
